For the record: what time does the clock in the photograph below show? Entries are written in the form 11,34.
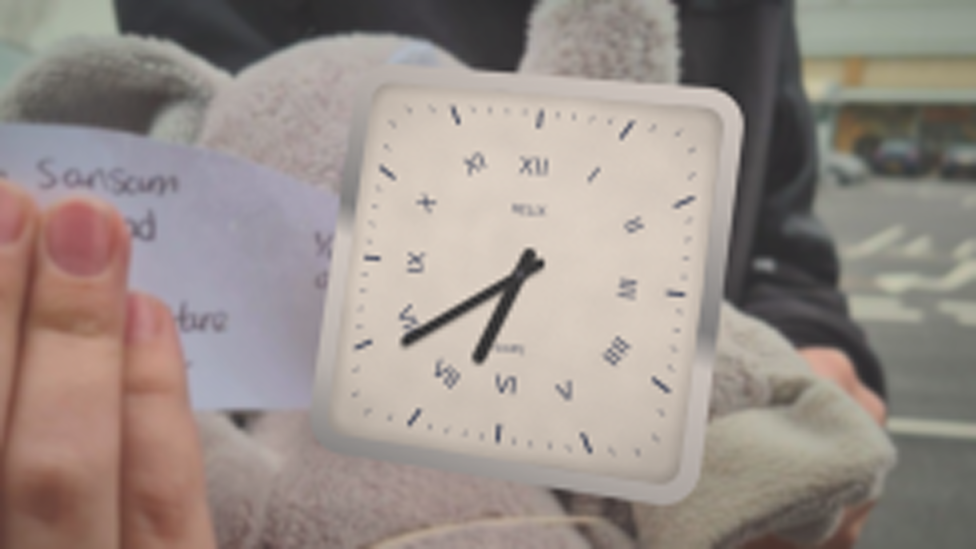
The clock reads 6,39
